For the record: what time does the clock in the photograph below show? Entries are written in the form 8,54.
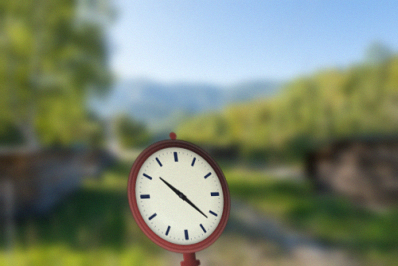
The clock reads 10,22
